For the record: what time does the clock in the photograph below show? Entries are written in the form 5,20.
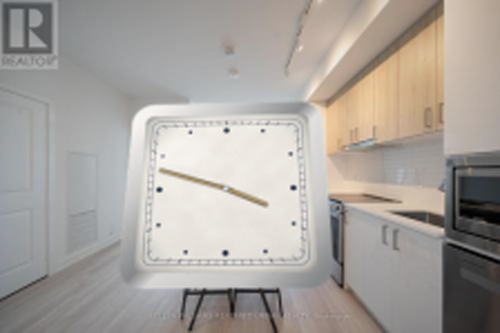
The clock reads 3,48
